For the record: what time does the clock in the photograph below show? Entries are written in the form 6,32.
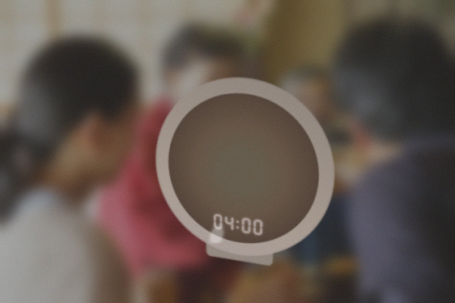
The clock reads 4,00
